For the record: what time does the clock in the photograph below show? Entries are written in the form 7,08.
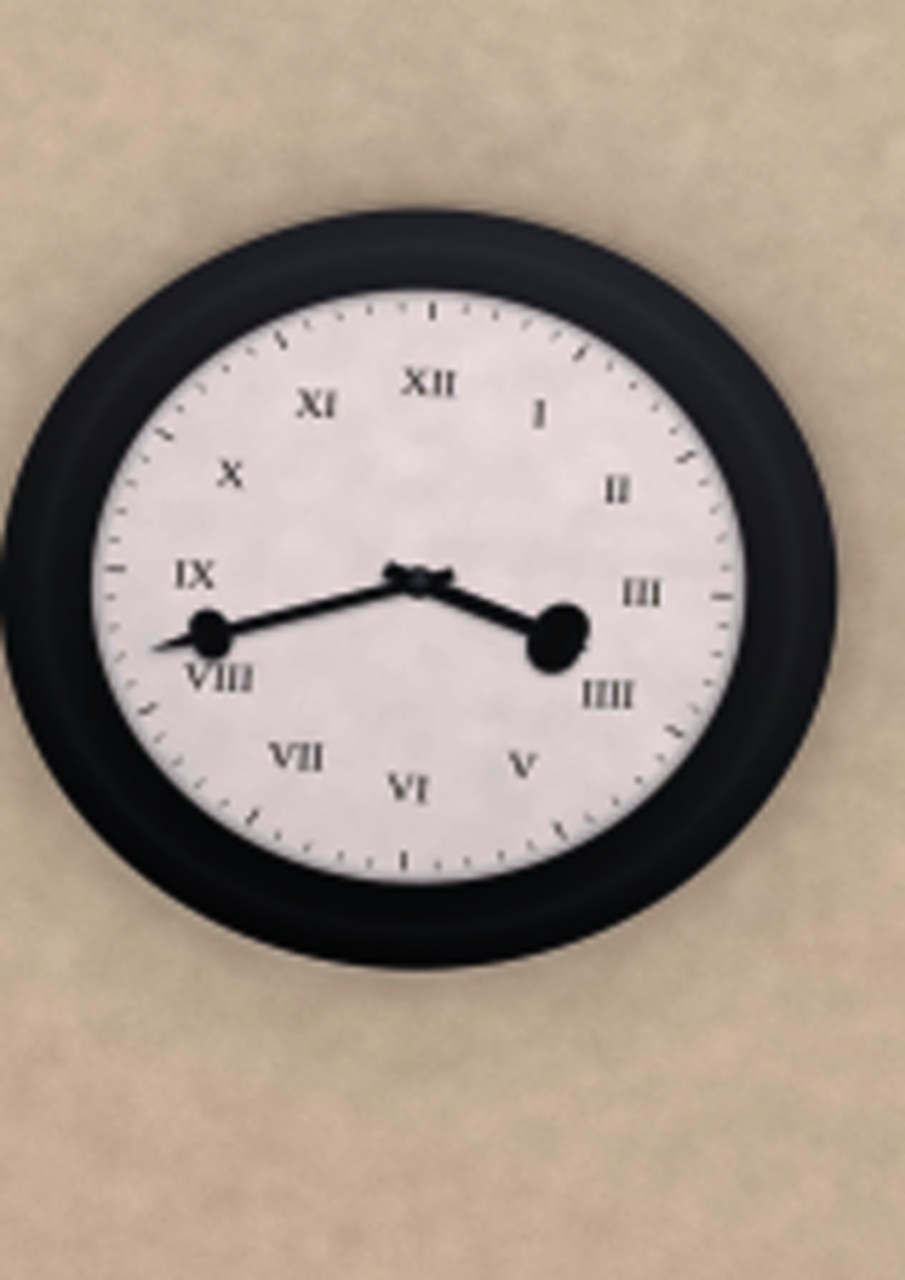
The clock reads 3,42
